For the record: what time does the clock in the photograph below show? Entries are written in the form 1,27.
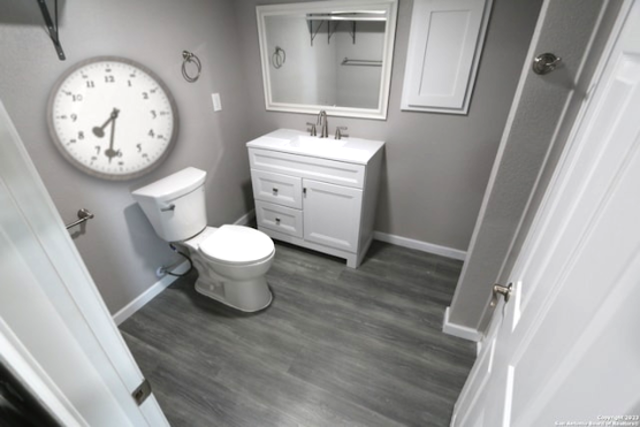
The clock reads 7,32
